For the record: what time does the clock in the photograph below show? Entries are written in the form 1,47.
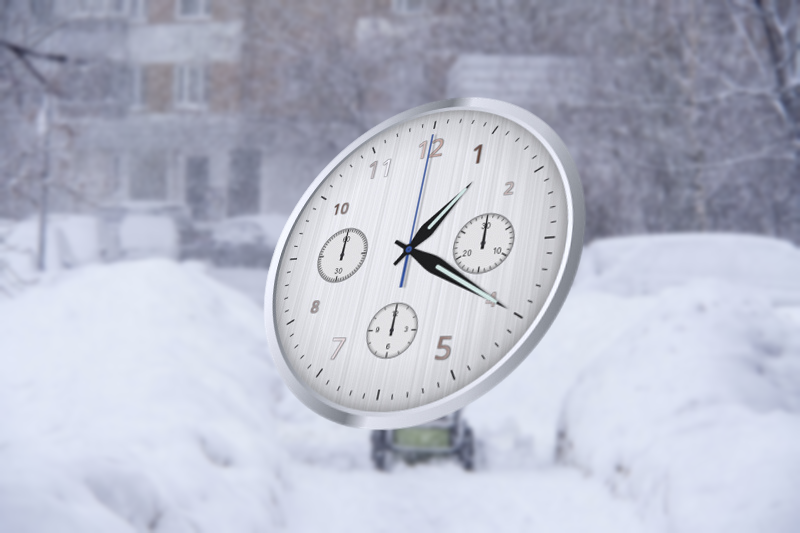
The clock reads 1,20
